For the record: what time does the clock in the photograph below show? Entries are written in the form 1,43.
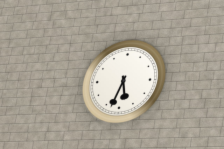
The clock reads 5,33
